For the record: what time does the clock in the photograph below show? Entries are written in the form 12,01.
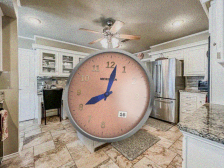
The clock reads 8,02
